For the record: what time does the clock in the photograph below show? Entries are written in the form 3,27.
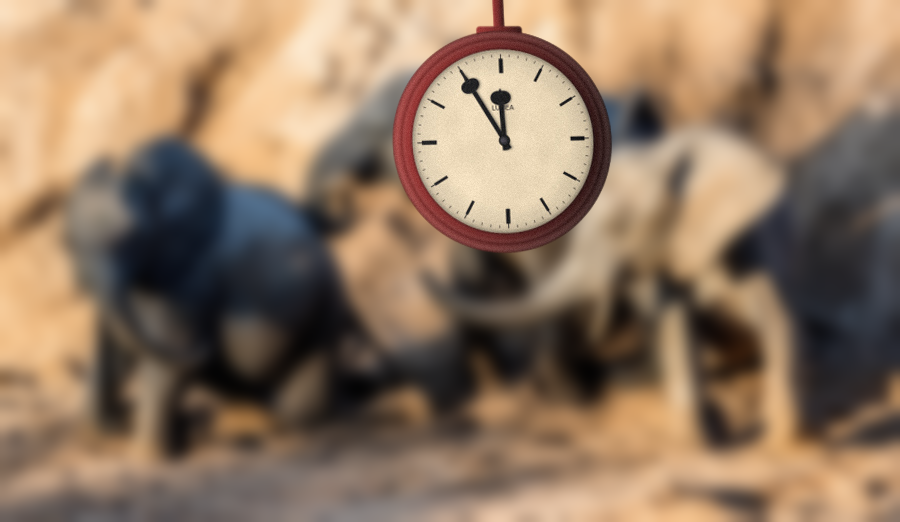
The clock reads 11,55
